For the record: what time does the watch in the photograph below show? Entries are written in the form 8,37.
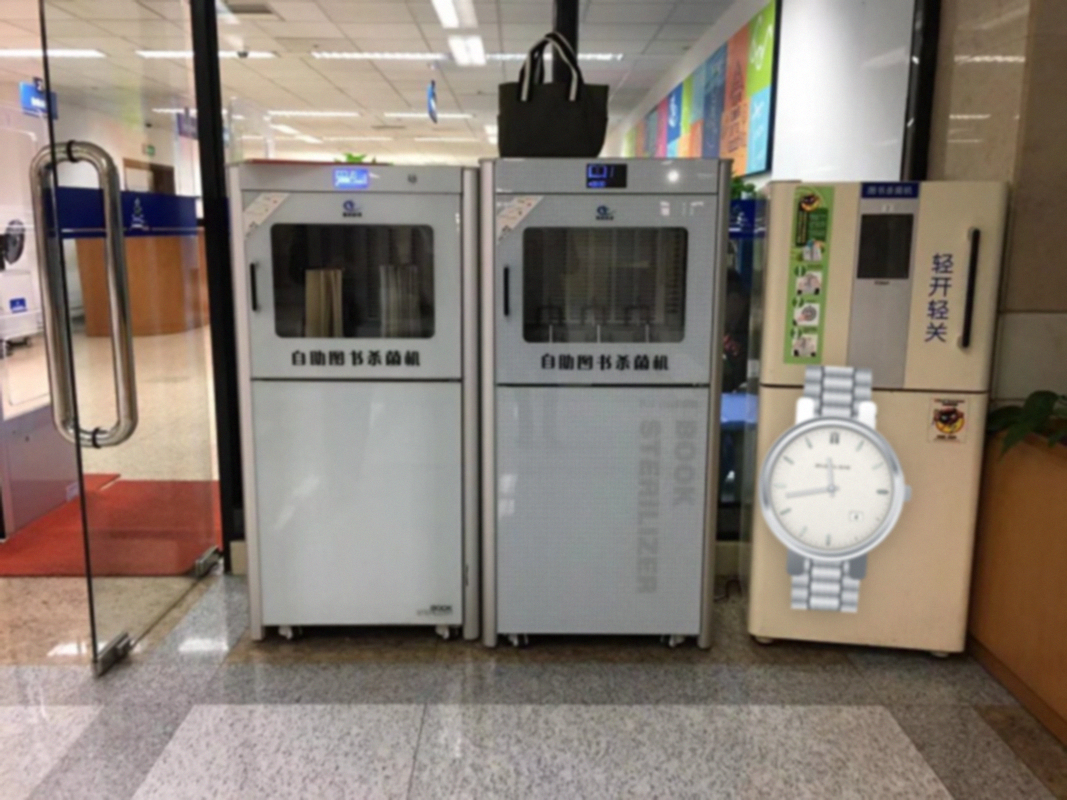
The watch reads 11,43
